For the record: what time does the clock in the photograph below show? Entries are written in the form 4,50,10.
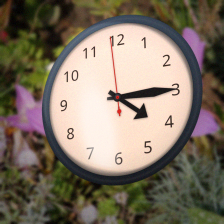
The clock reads 4,14,59
